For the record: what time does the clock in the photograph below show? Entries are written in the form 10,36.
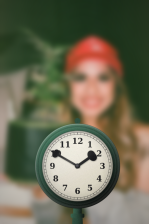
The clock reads 1,50
